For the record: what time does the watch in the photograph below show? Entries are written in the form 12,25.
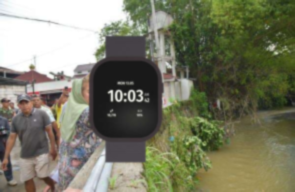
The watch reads 10,03
